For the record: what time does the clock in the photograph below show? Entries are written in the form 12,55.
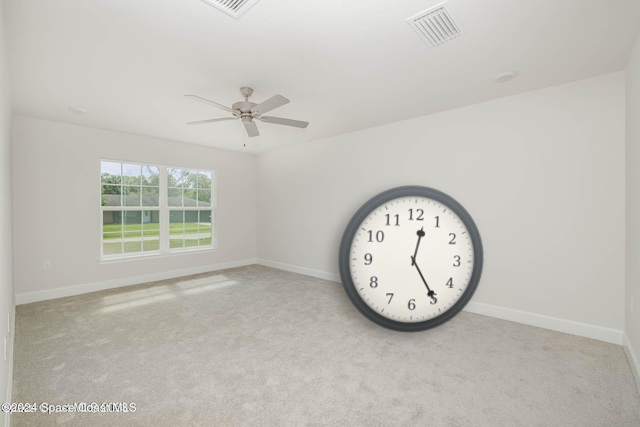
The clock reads 12,25
